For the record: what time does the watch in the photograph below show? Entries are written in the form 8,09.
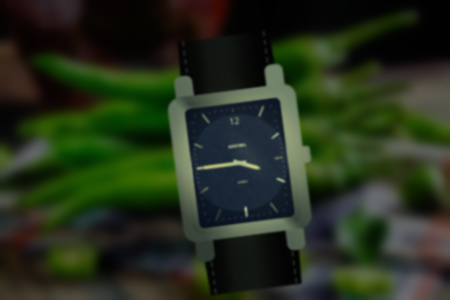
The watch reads 3,45
